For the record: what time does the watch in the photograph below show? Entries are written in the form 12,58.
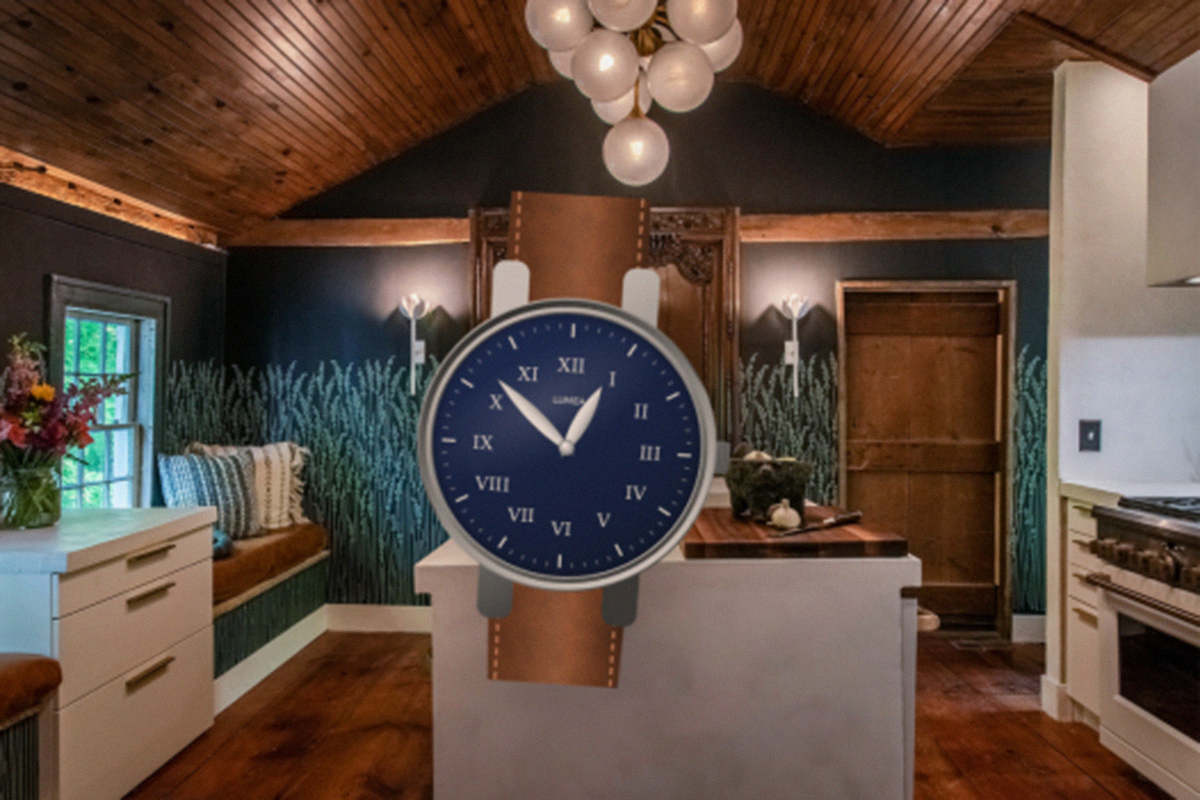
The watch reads 12,52
